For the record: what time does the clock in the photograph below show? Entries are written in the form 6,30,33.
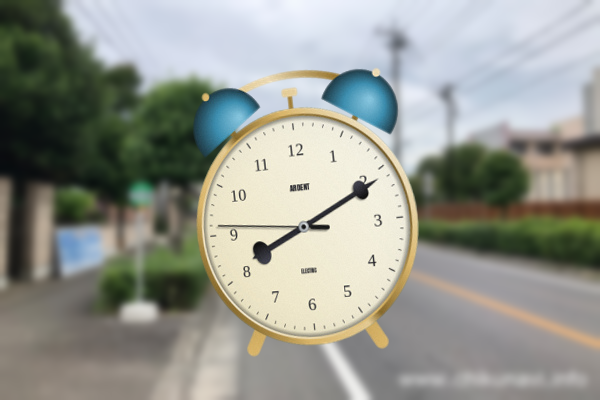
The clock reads 8,10,46
